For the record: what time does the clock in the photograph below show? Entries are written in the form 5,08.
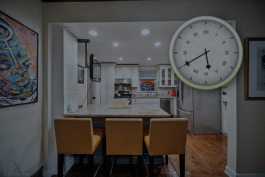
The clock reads 5,40
